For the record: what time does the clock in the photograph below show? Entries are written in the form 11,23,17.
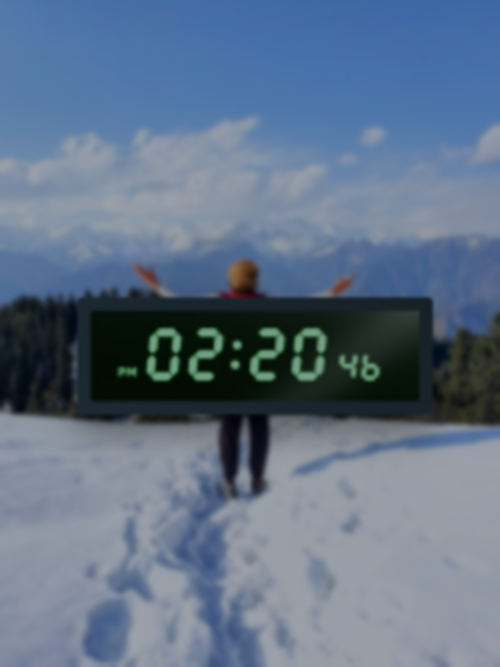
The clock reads 2,20,46
